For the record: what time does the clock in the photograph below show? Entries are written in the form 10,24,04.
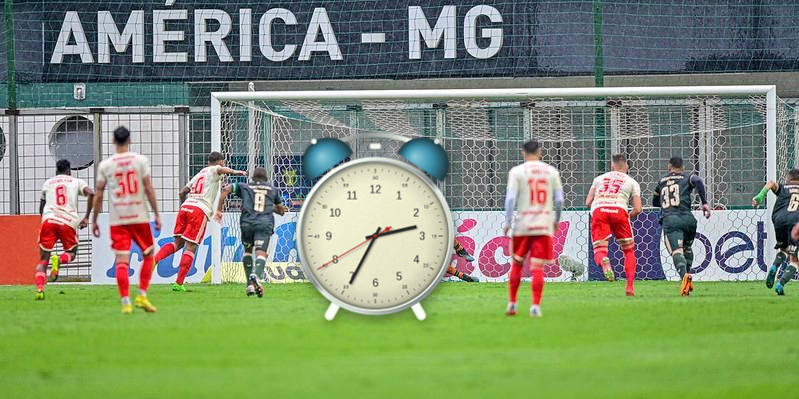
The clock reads 2,34,40
